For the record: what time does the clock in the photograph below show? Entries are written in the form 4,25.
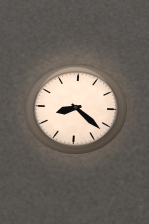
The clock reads 8,22
